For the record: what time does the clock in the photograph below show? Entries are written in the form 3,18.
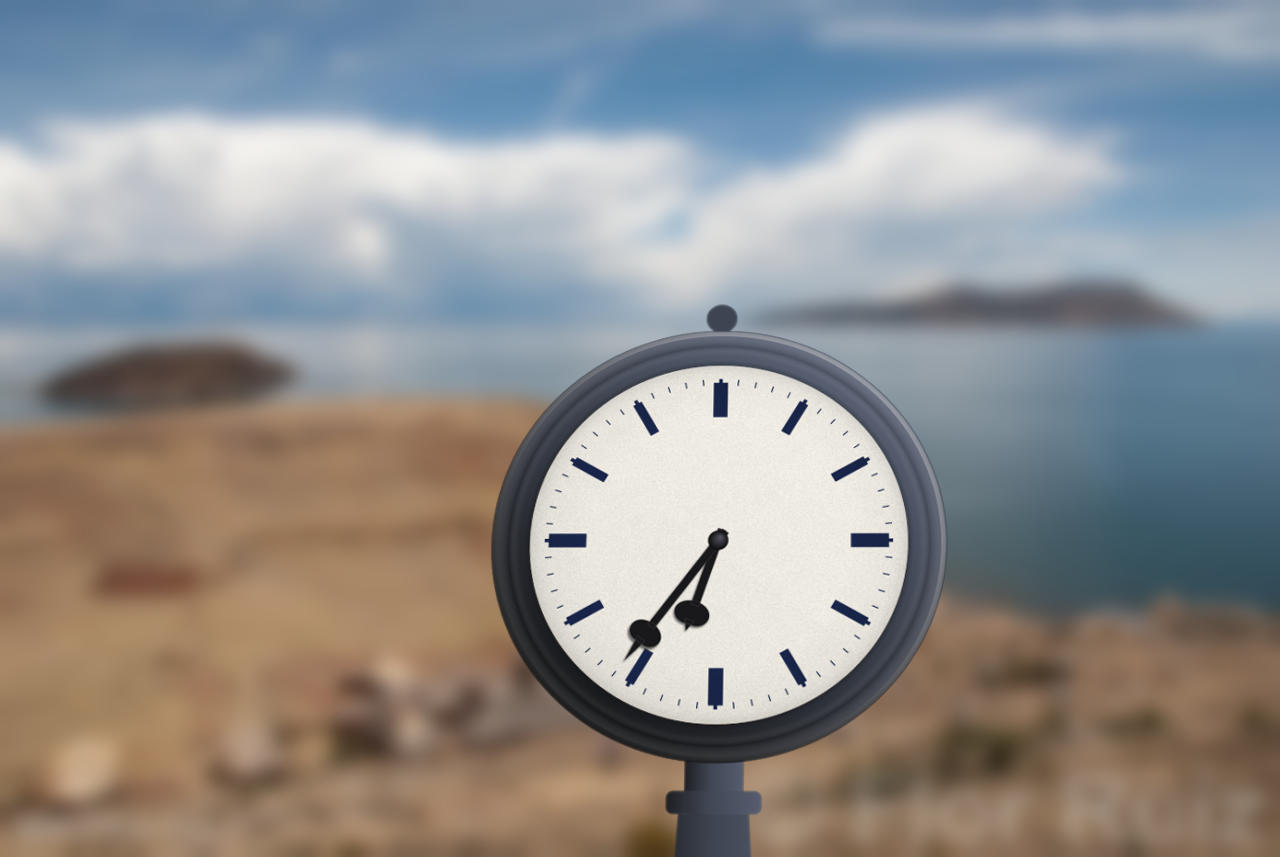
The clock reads 6,36
